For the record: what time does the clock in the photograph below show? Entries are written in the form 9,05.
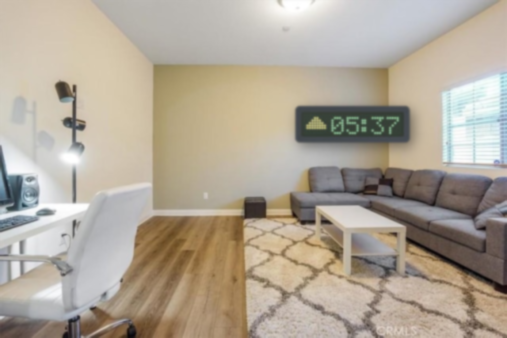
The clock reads 5,37
